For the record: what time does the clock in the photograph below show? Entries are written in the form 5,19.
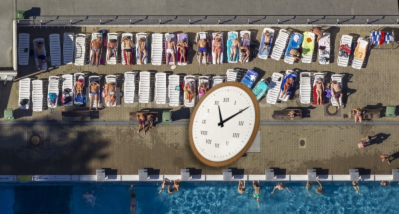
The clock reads 11,10
